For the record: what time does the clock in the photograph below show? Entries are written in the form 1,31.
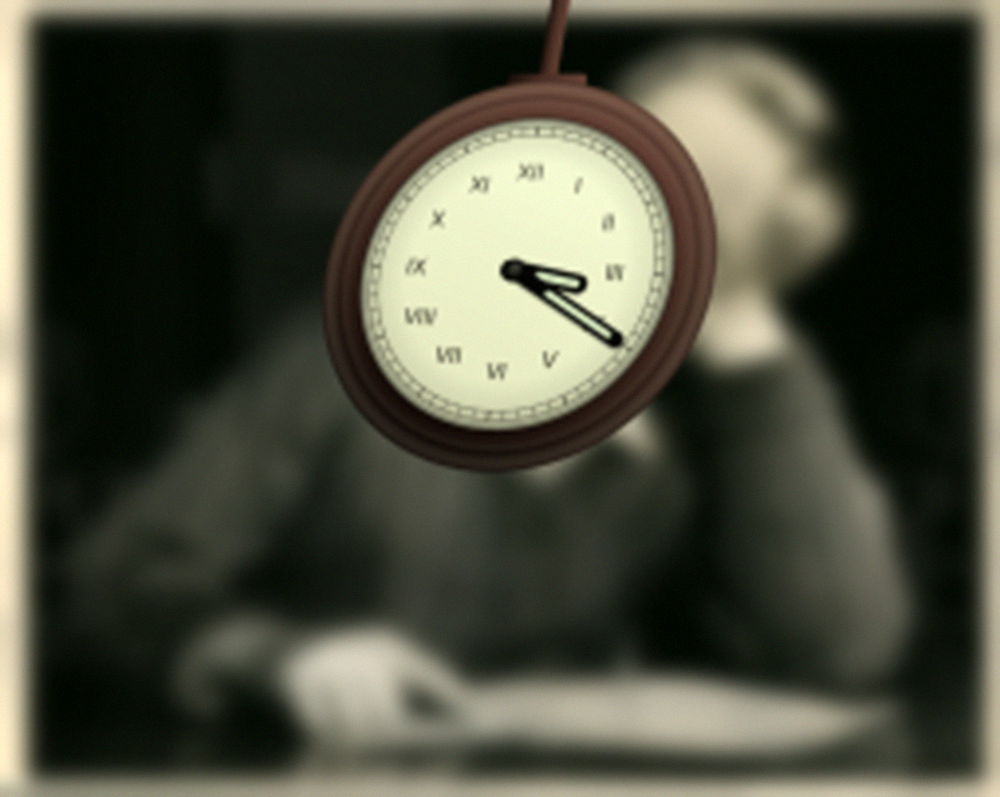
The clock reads 3,20
